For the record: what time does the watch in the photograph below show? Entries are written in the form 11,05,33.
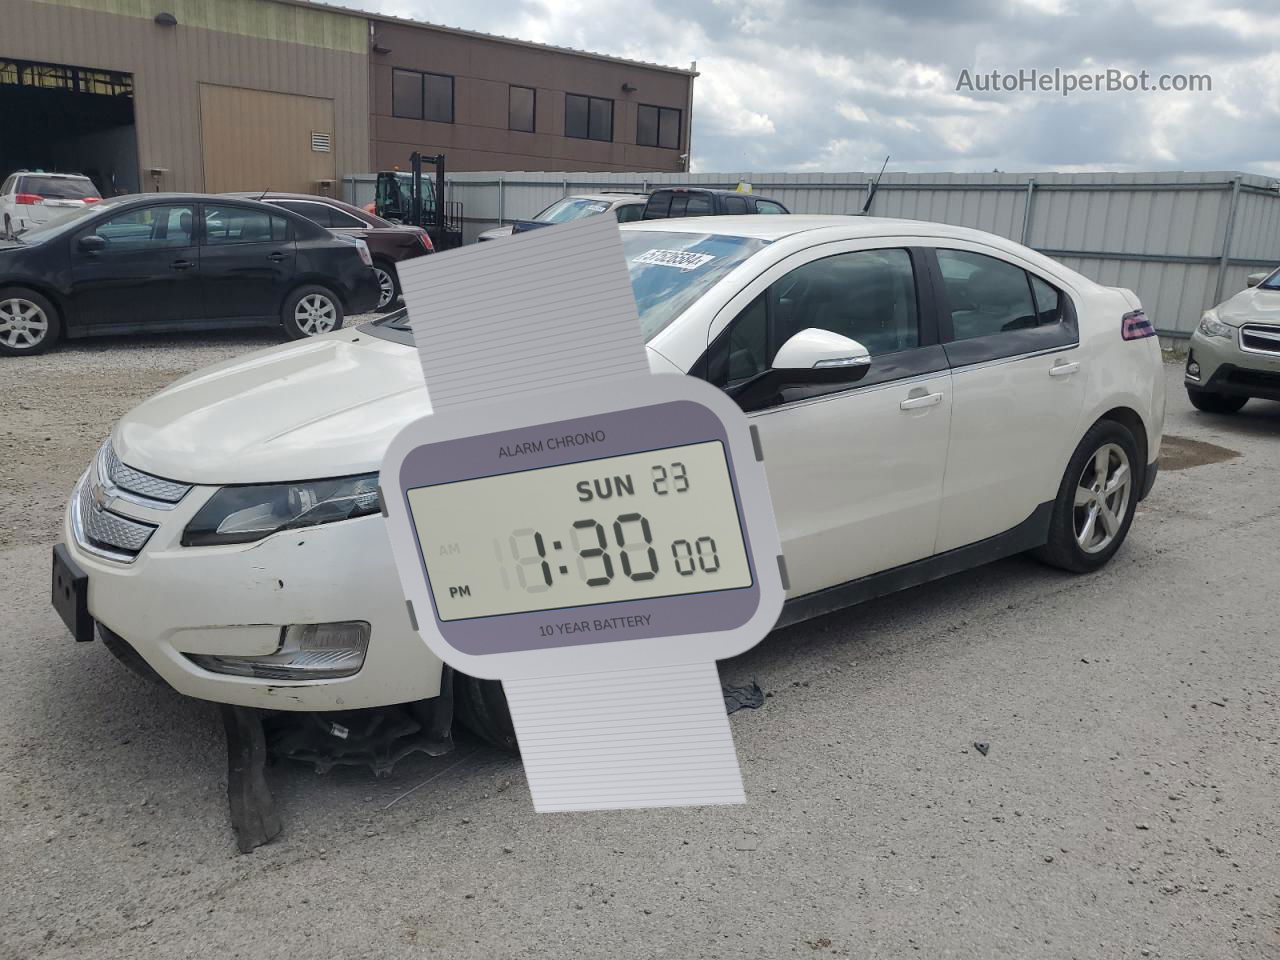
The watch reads 1,30,00
